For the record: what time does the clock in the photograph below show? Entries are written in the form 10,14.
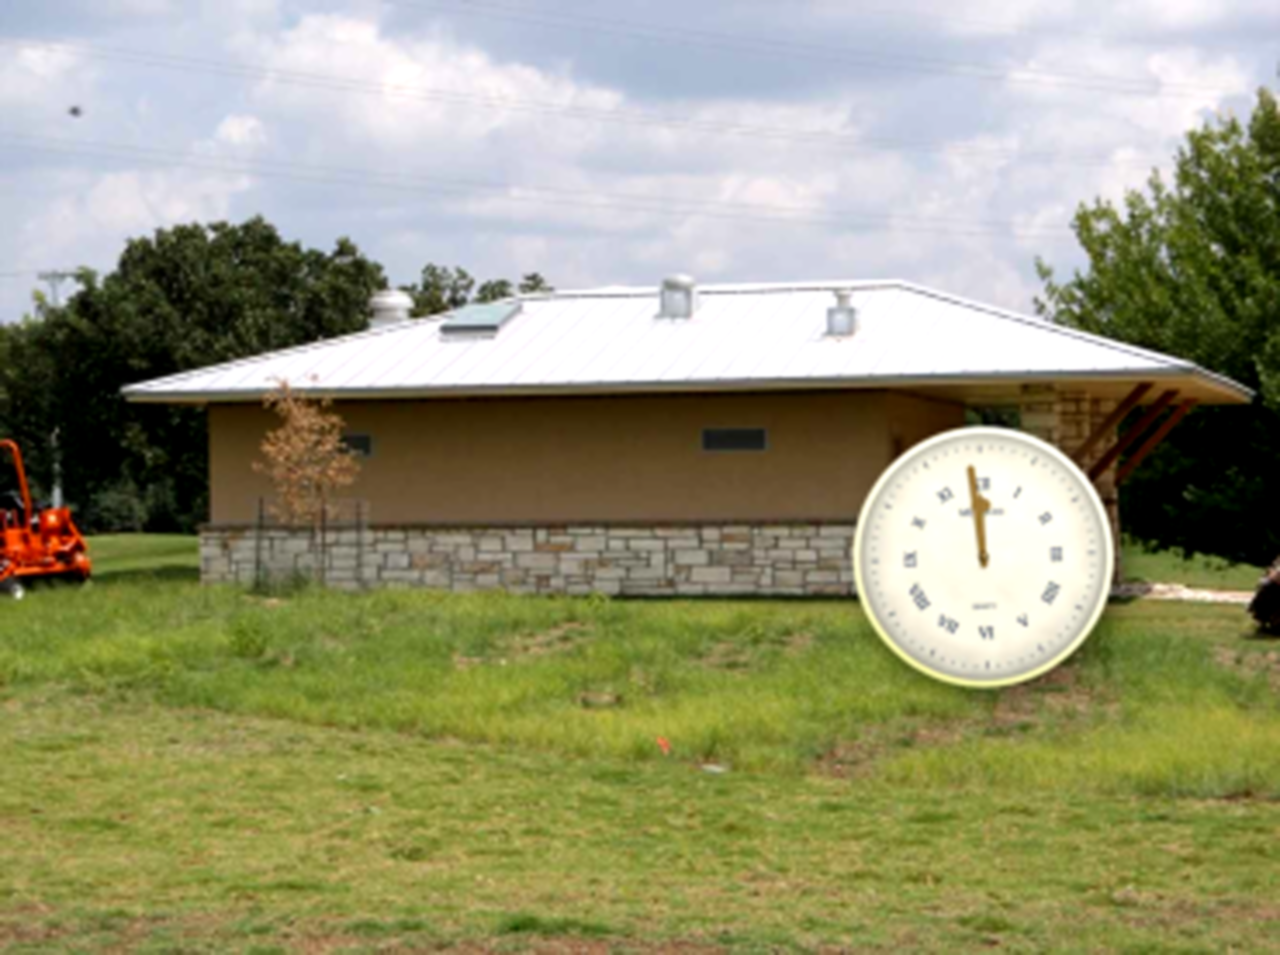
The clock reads 11,59
